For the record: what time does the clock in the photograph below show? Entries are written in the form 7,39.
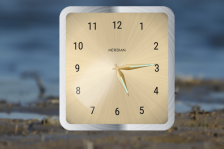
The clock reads 5,14
